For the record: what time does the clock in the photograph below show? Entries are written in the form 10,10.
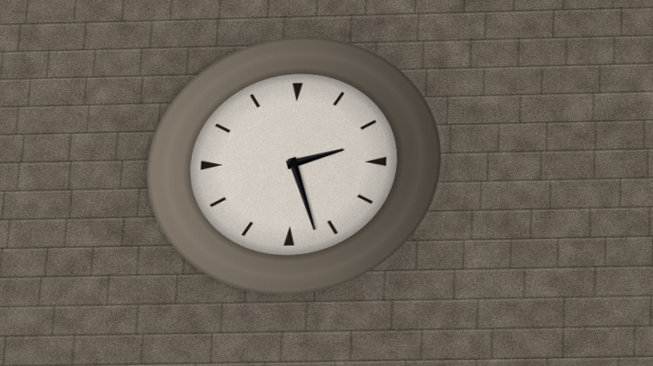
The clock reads 2,27
